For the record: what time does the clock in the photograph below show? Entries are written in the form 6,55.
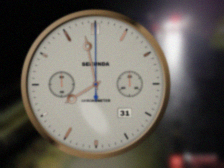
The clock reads 7,58
